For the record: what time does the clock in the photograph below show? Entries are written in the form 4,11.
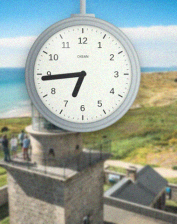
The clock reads 6,44
